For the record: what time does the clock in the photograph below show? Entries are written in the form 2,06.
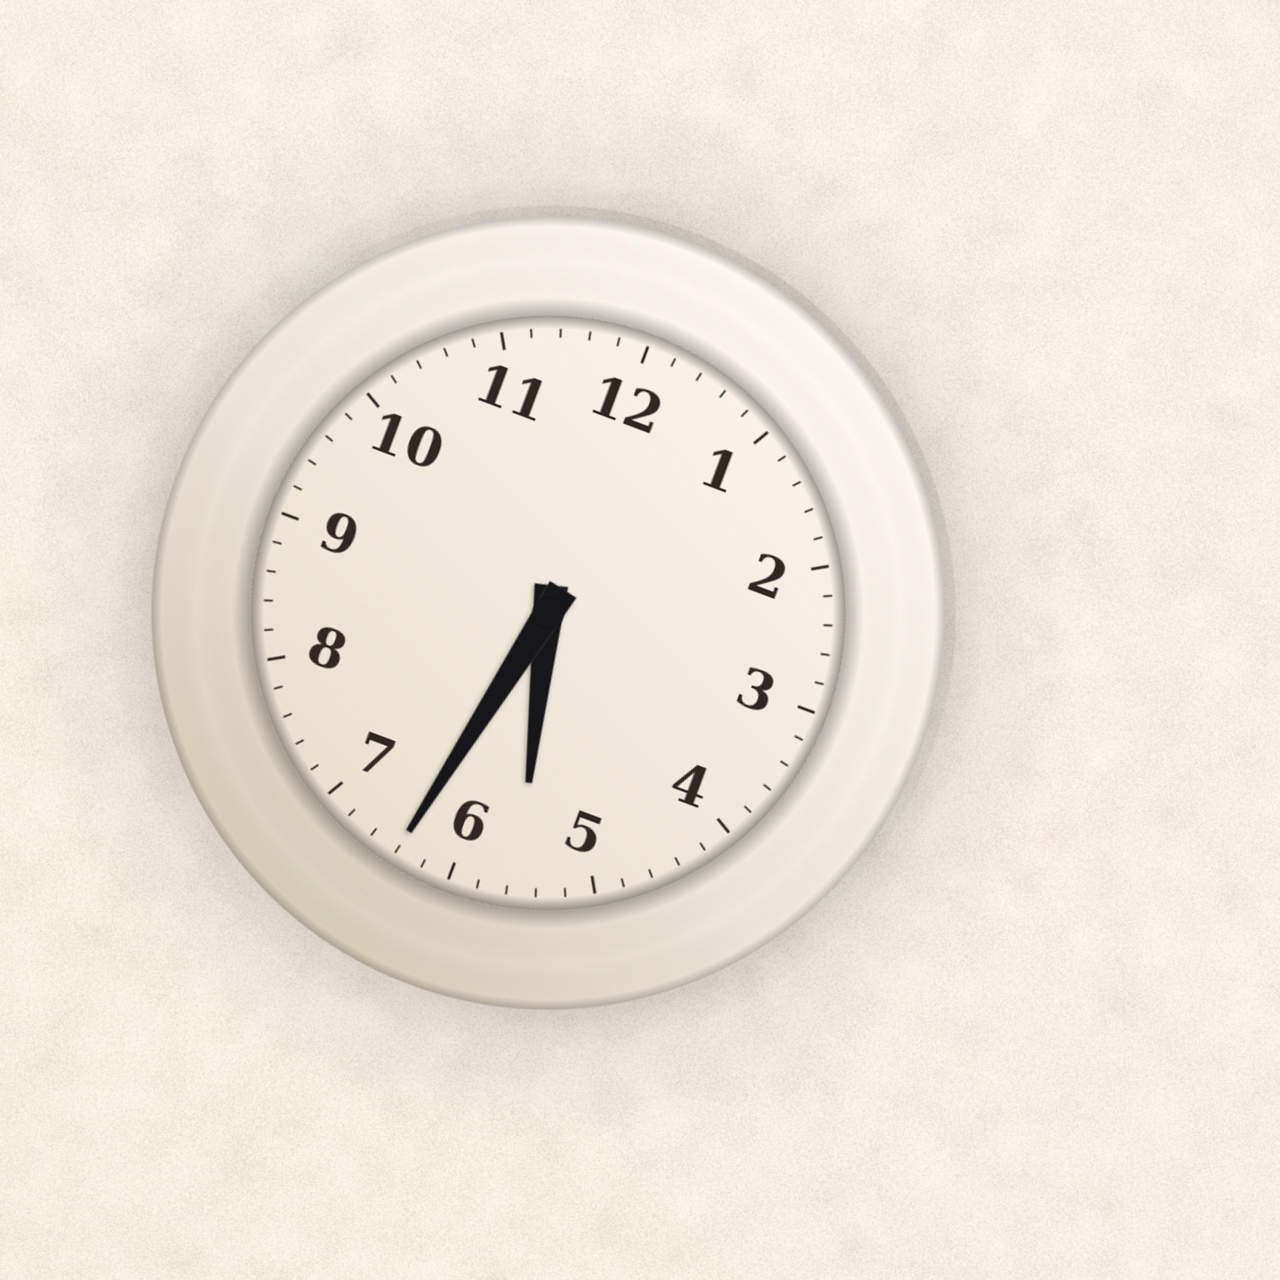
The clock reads 5,32
